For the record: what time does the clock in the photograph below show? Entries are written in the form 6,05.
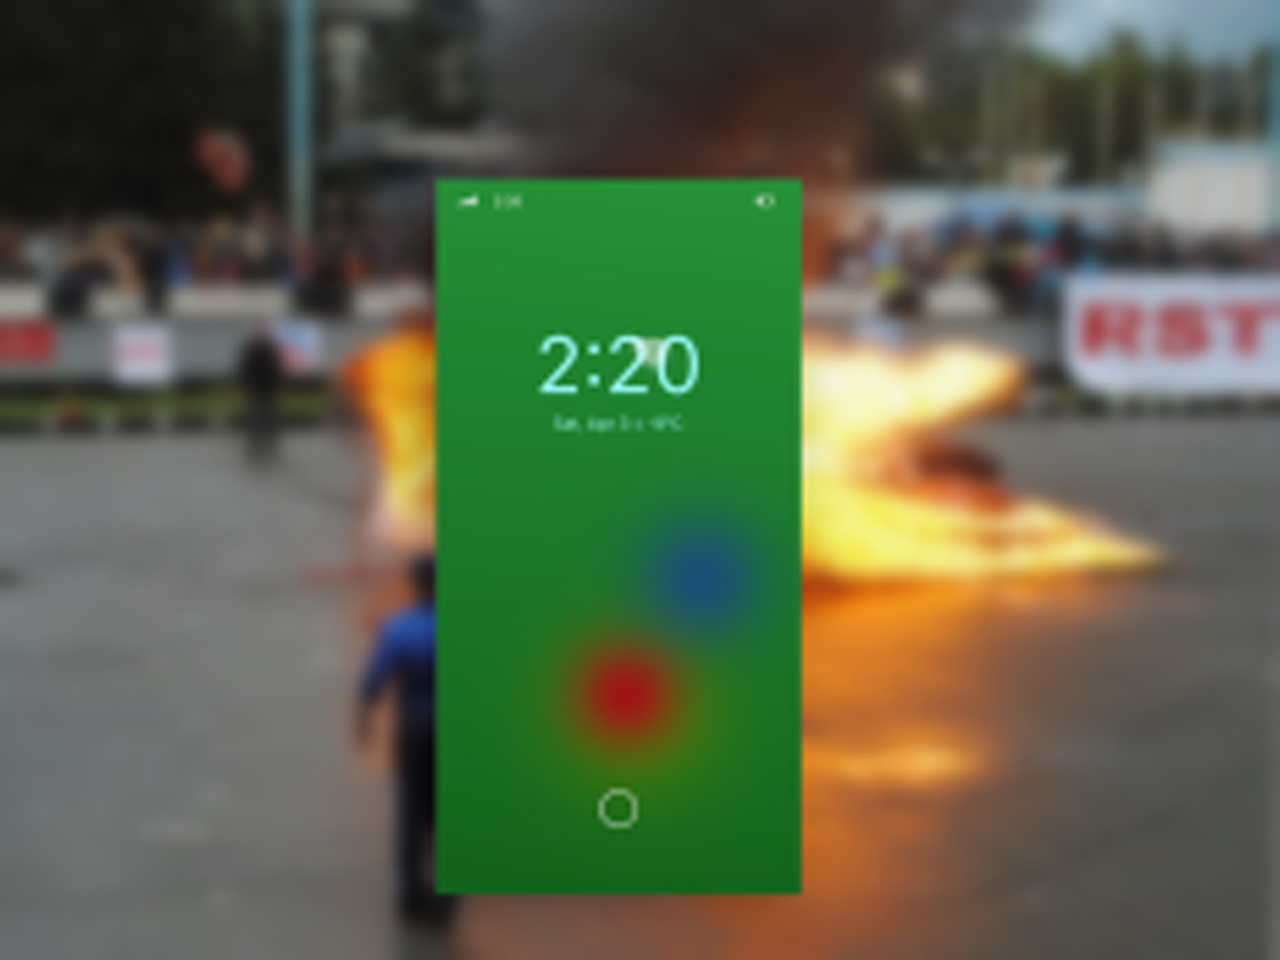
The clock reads 2,20
